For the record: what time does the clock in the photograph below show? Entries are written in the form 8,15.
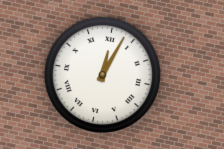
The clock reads 12,03
